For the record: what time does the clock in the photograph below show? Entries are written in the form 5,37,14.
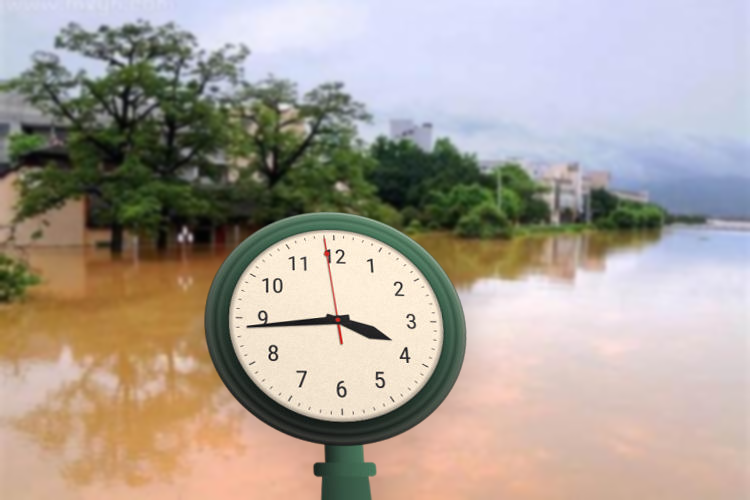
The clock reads 3,43,59
